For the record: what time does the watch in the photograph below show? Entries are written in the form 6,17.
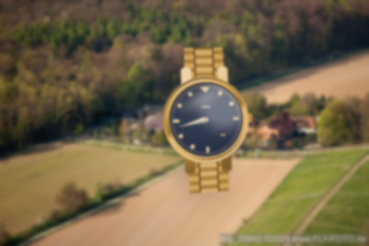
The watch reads 8,43
